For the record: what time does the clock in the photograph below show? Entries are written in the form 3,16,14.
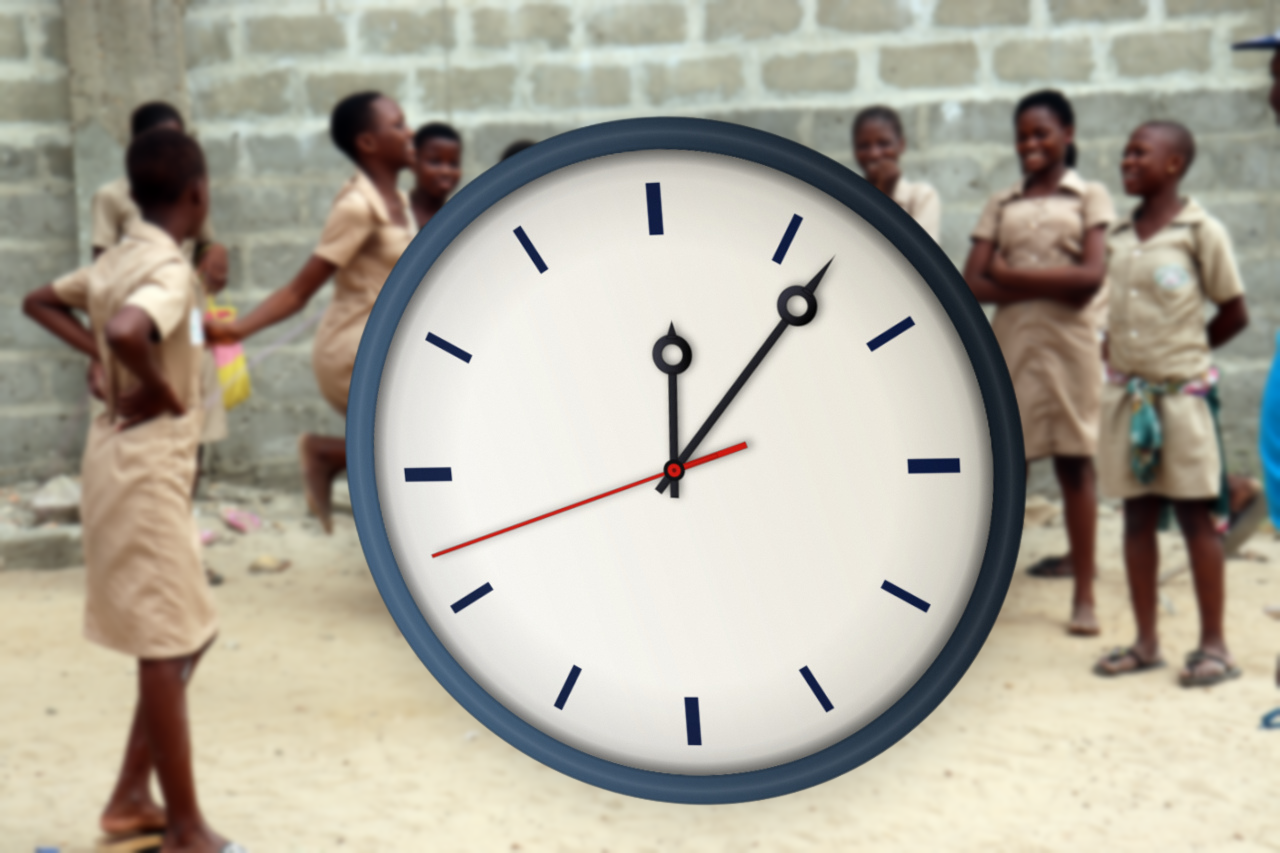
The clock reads 12,06,42
